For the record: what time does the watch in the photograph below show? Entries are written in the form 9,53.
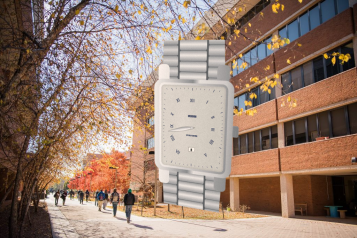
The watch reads 8,43
